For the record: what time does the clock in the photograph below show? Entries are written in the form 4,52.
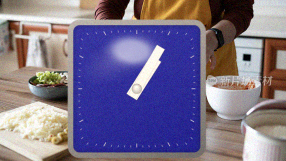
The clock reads 1,05
